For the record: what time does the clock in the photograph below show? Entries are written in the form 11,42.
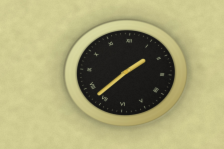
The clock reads 1,37
